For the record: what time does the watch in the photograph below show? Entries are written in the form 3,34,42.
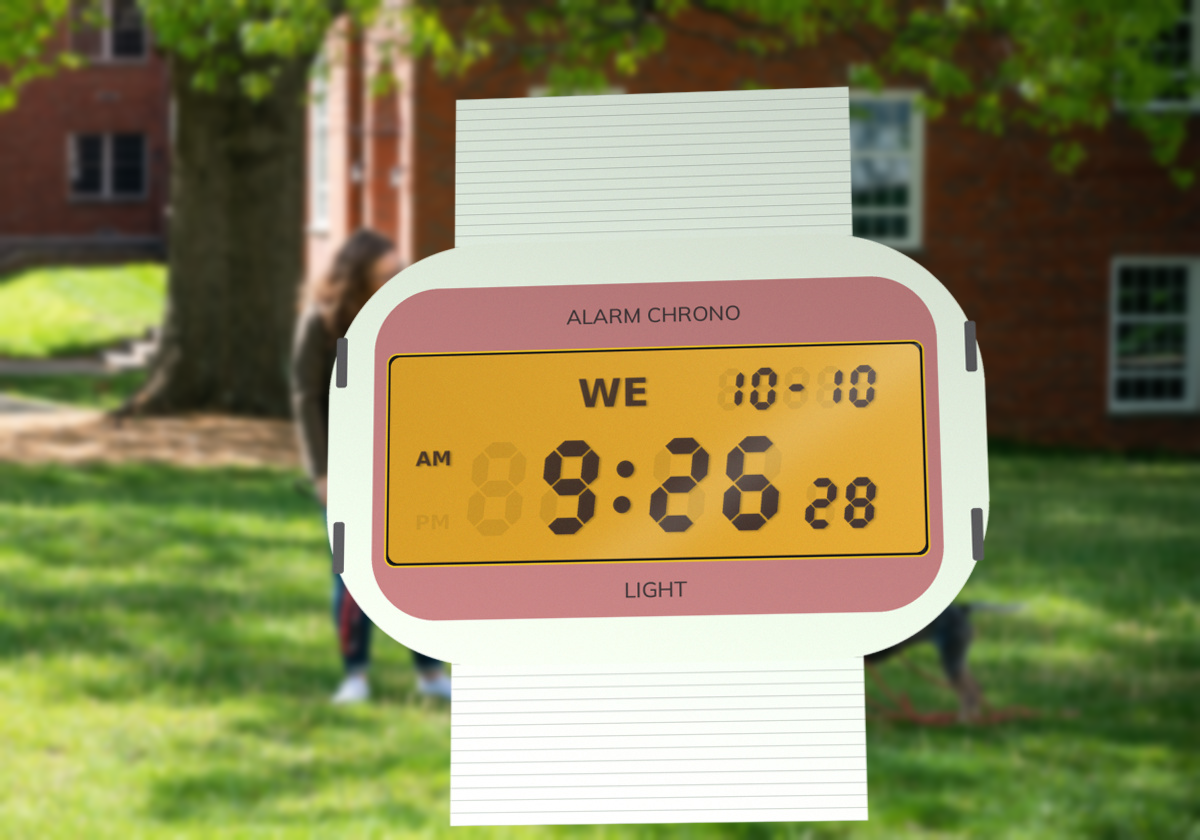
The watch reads 9,26,28
